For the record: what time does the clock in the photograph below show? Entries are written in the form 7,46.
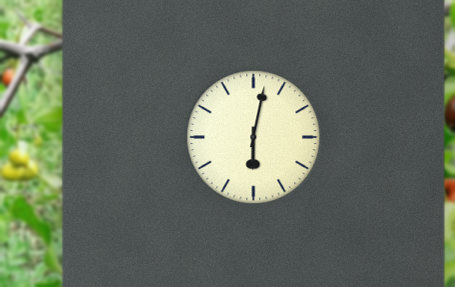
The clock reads 6,02
